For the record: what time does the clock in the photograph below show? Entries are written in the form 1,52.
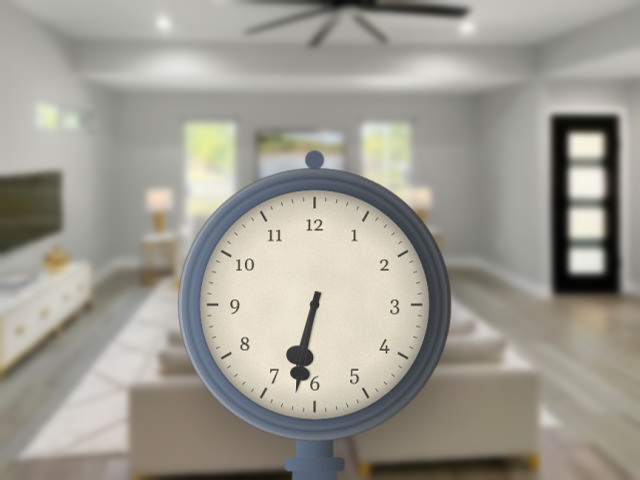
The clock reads 6,32
